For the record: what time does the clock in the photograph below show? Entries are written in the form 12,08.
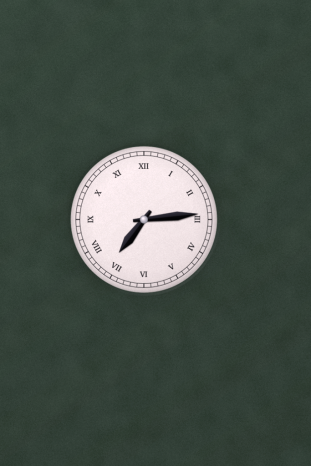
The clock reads 7,14
